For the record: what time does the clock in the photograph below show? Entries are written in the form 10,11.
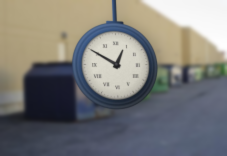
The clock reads 12,50
